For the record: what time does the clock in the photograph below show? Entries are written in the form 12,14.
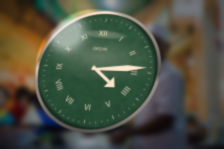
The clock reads 4,14
